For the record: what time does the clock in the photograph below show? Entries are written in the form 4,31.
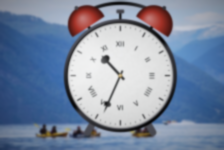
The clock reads 10,34
